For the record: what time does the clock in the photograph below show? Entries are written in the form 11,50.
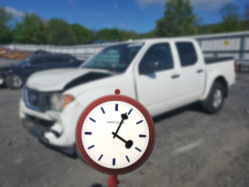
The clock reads 4,04
